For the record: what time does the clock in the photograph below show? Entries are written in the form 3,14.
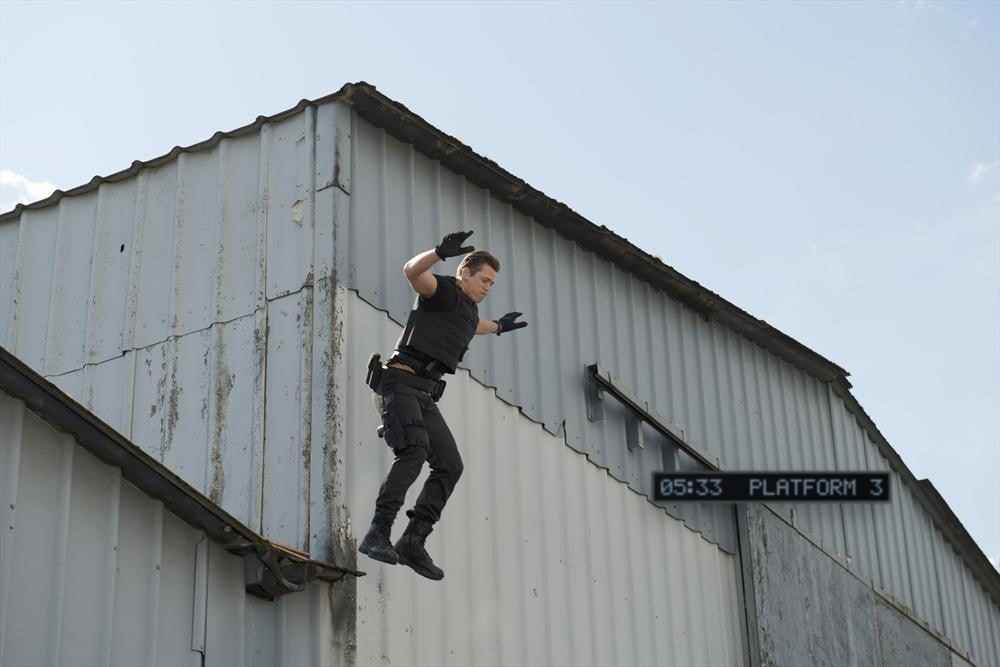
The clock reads 5,33
